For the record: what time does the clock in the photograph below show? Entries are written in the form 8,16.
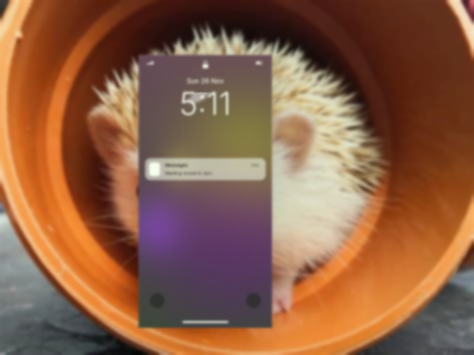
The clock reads 5,11
